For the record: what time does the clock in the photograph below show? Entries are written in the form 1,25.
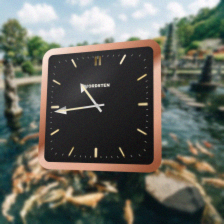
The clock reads 10,44
